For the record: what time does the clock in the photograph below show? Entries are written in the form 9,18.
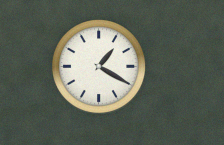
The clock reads 1,20
